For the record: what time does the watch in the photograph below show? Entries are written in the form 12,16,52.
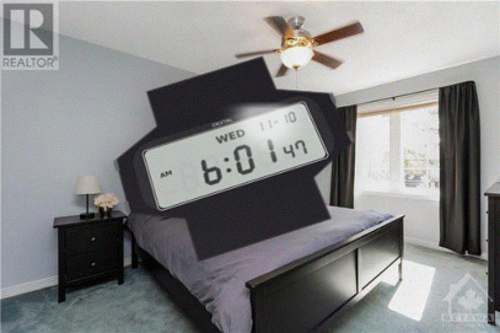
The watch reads 6,01,47
